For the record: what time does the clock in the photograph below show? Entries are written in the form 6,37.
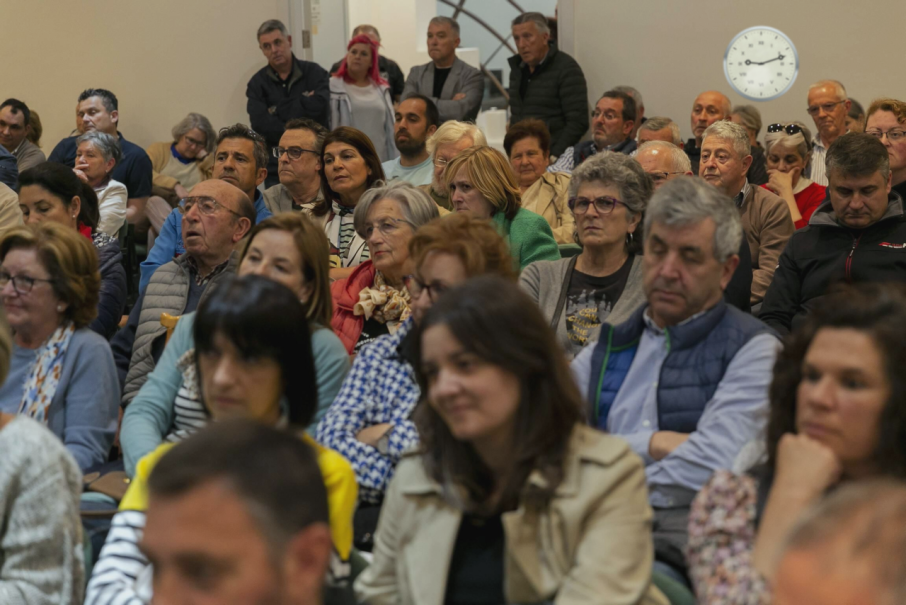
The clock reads 9,12
